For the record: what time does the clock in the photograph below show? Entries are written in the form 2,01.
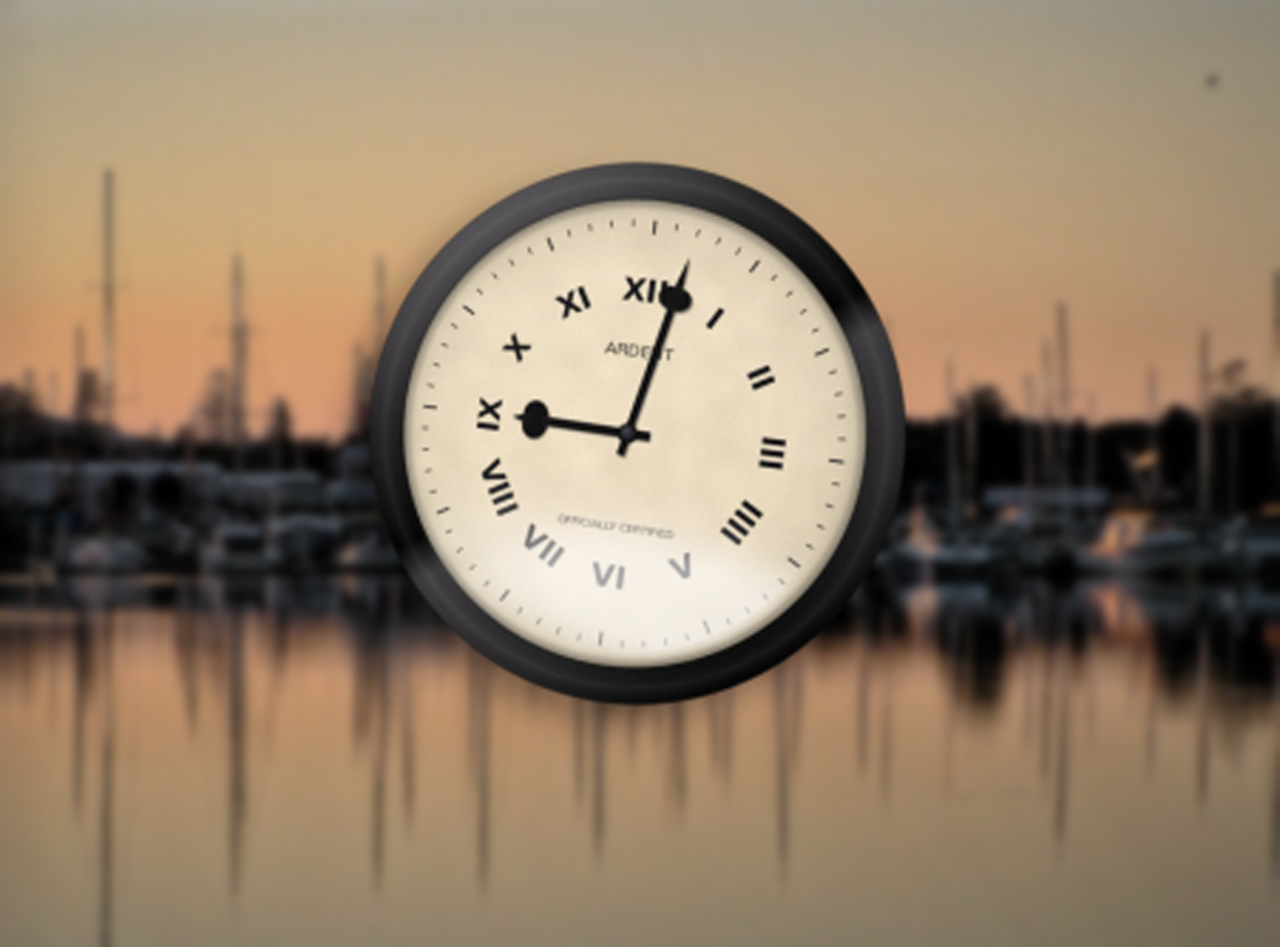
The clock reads 9,02
